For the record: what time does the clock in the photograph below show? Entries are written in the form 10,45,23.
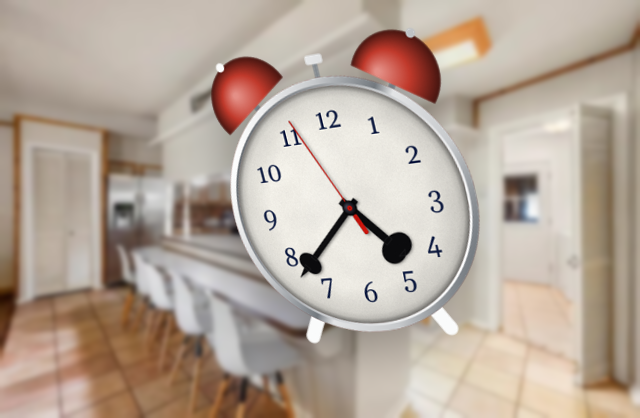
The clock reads 4,37,56
